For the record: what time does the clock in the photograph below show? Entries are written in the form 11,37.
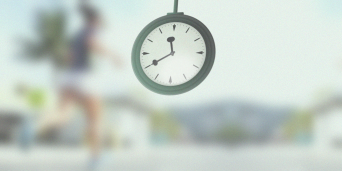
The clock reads 11,40
